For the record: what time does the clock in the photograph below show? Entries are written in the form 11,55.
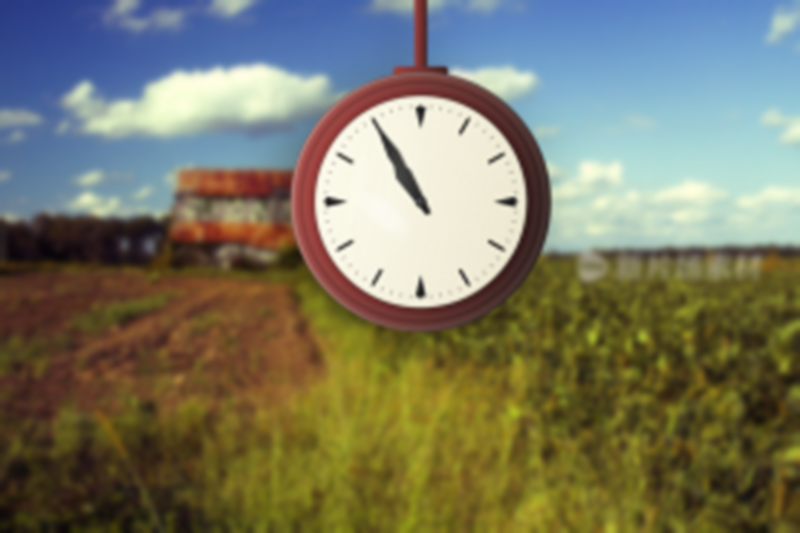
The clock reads 10,55
